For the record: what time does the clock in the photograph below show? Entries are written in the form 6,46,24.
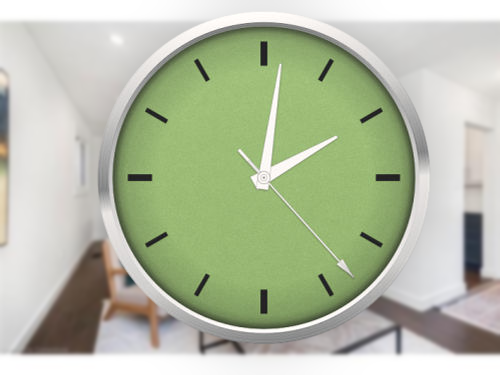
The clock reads 2,01,23
